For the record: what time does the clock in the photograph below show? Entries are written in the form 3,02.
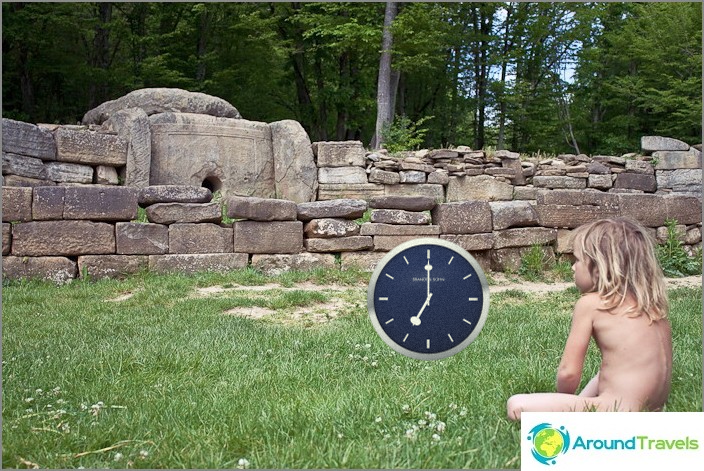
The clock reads 7,00
